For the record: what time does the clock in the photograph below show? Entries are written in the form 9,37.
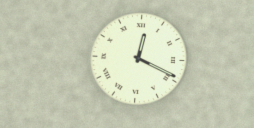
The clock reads 12,19
